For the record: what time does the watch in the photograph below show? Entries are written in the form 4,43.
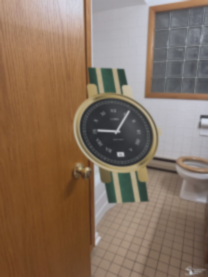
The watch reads 9,06
